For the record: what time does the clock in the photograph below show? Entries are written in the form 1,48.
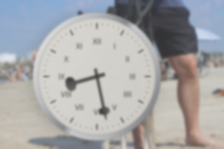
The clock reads 8,28
